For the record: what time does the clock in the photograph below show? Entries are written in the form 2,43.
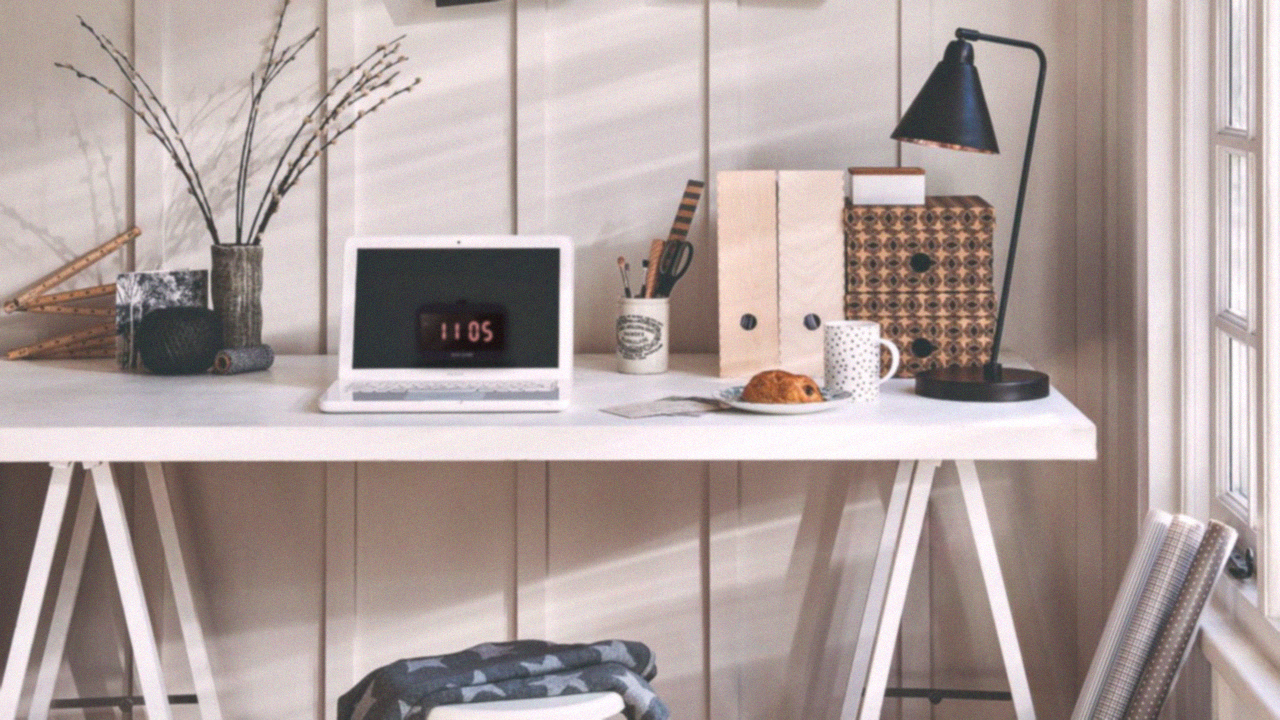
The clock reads 11,05
